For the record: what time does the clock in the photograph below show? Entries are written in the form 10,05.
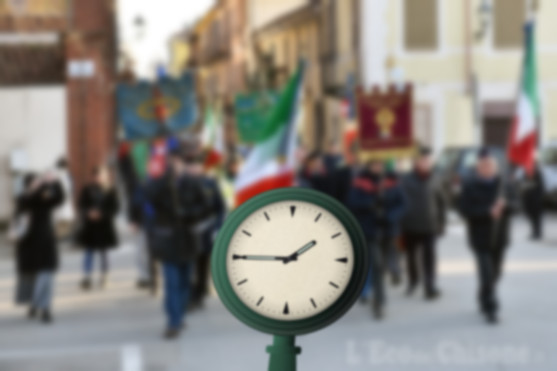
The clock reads 1,45
